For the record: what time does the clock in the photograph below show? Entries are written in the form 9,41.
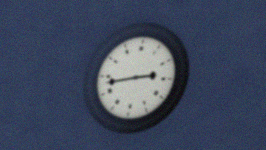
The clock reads 2,43
